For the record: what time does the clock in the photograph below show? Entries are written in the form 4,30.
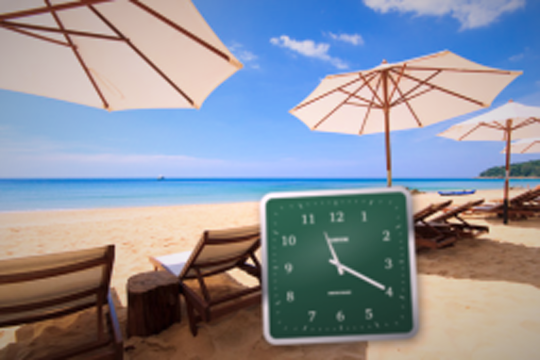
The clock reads 11,20
